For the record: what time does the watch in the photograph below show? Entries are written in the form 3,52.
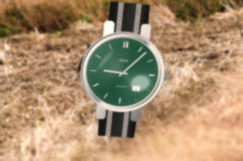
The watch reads 9,07
